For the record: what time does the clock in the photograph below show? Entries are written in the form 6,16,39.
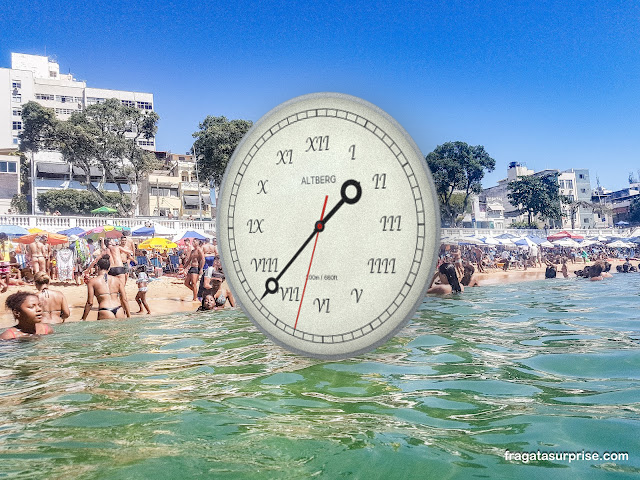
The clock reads 1,37,33
